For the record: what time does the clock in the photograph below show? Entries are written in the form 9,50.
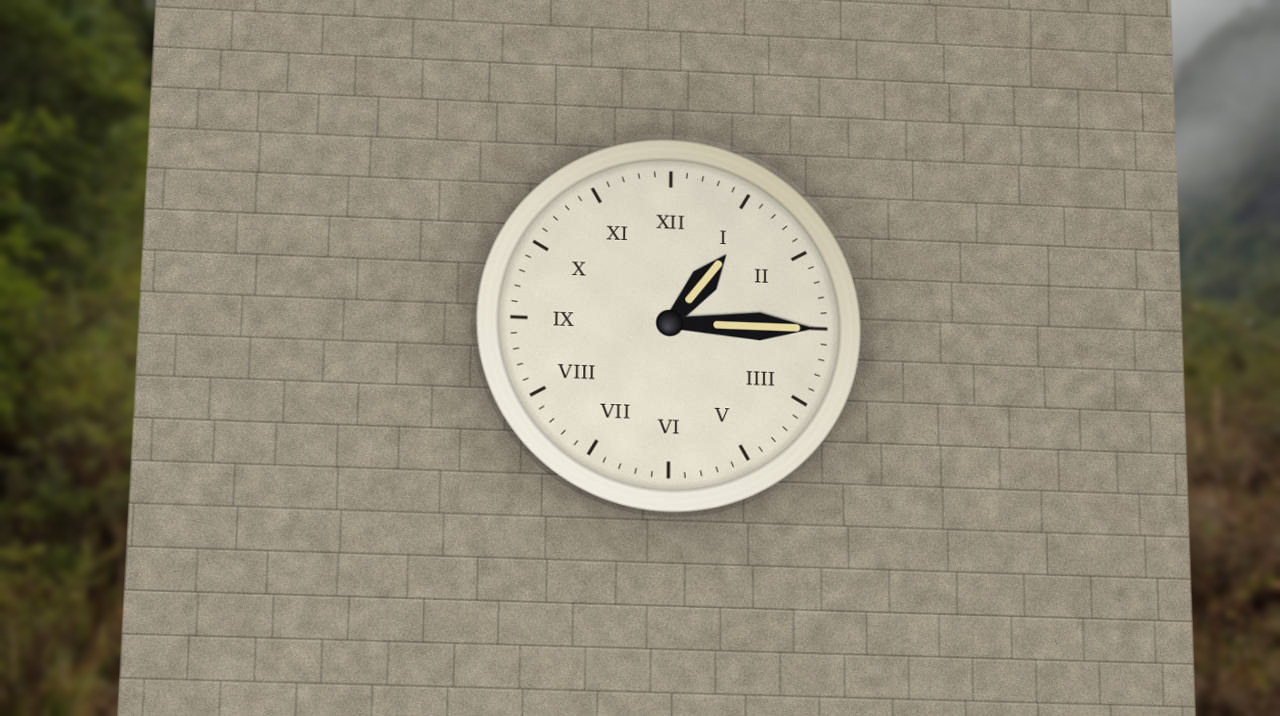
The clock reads 1,15
